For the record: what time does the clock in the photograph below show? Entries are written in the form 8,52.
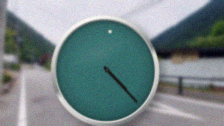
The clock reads 4,22
